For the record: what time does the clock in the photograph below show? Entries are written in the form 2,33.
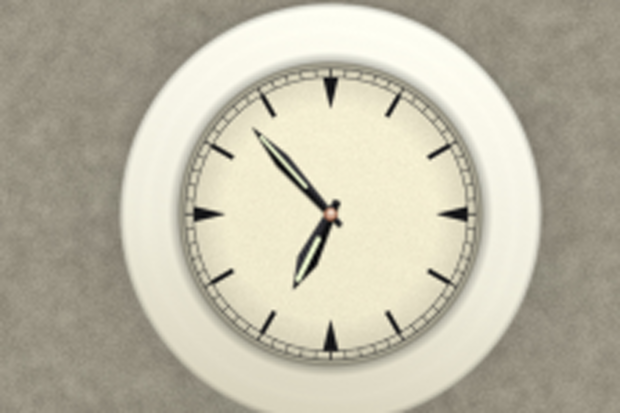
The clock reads 6,53
